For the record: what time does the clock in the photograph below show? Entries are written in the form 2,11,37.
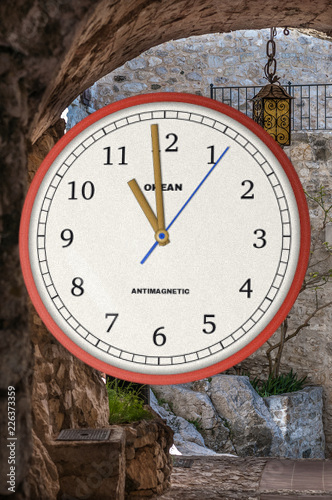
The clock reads 10,59,06
